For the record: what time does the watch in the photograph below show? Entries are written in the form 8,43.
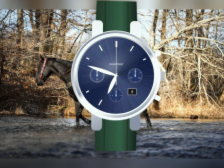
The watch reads 6,48
